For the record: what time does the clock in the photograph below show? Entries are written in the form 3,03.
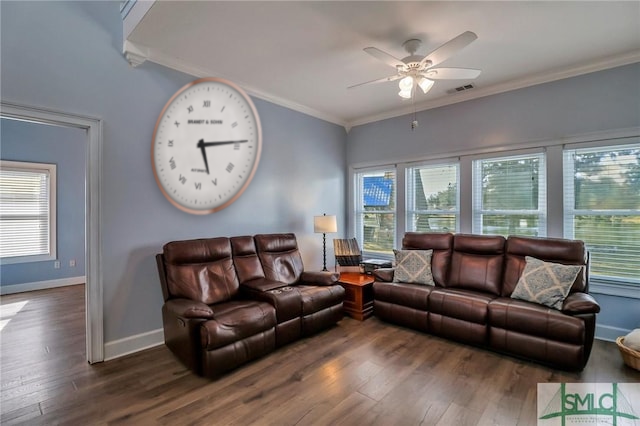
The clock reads 5,14
